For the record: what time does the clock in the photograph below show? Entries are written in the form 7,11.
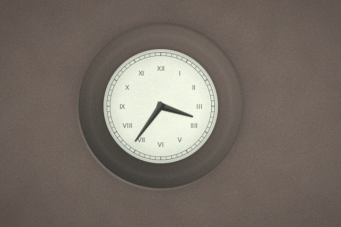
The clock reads 3,36
